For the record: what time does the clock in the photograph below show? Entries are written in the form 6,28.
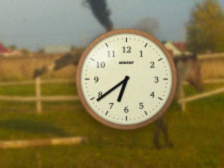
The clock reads 6,39
